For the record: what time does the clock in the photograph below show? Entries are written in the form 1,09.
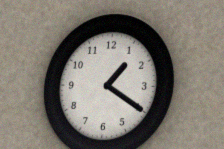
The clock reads 1,20
